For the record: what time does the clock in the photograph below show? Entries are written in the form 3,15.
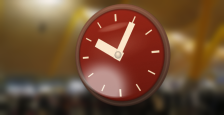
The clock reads 10,05
